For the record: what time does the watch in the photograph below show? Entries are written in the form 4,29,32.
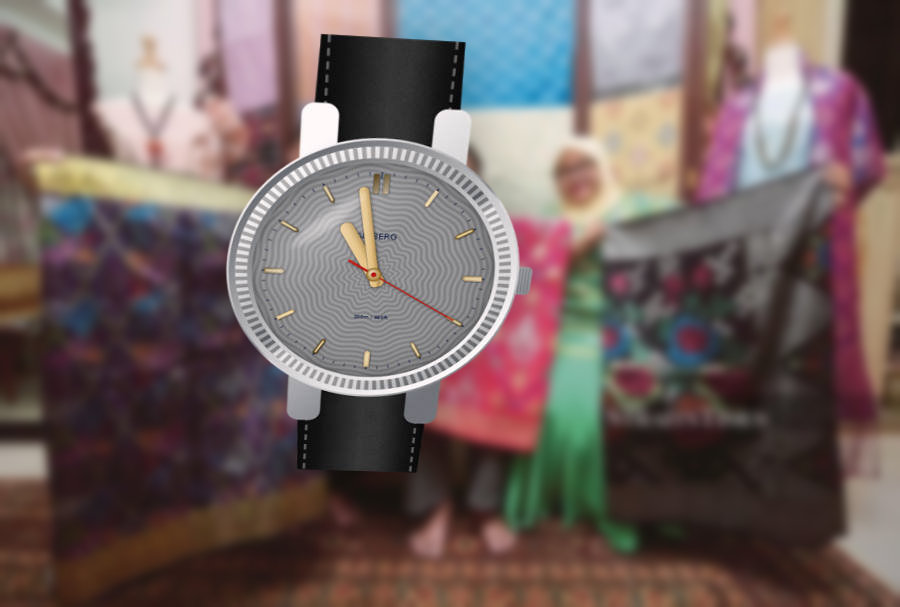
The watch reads 10,58,20
